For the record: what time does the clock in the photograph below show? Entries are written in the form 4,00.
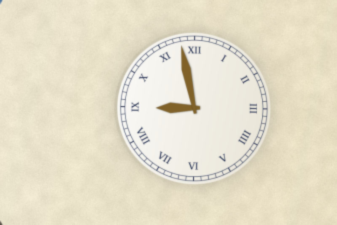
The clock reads 8,58
